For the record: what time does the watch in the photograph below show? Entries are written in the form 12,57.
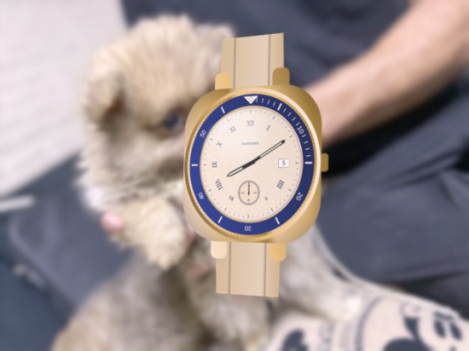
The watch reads 8,10
